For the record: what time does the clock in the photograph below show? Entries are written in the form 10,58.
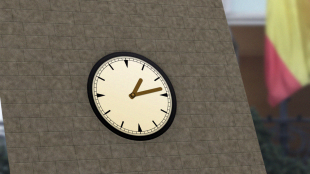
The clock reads 1,13
